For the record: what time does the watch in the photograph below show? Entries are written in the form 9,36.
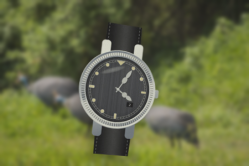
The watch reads 4,05
